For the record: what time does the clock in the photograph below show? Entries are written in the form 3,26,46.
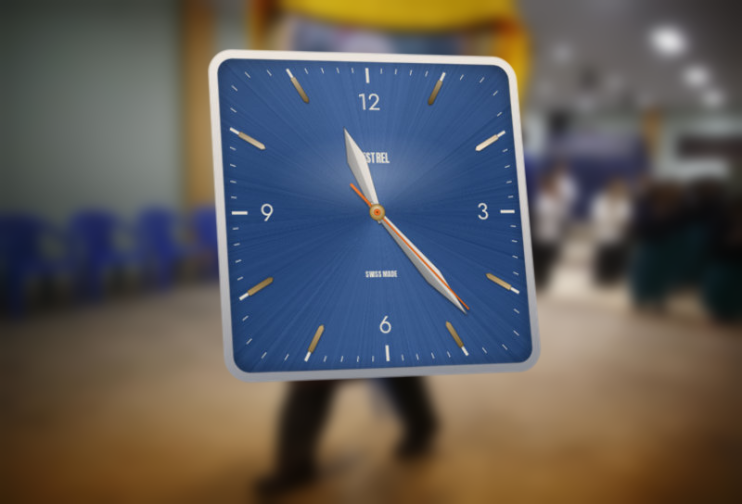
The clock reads 11,23,23
